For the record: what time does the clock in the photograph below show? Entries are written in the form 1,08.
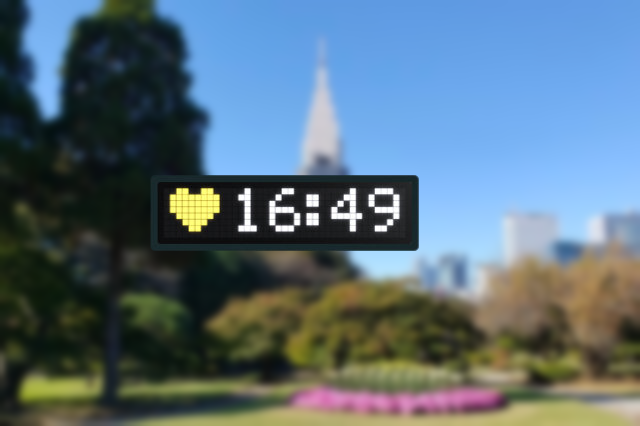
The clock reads 16,49
